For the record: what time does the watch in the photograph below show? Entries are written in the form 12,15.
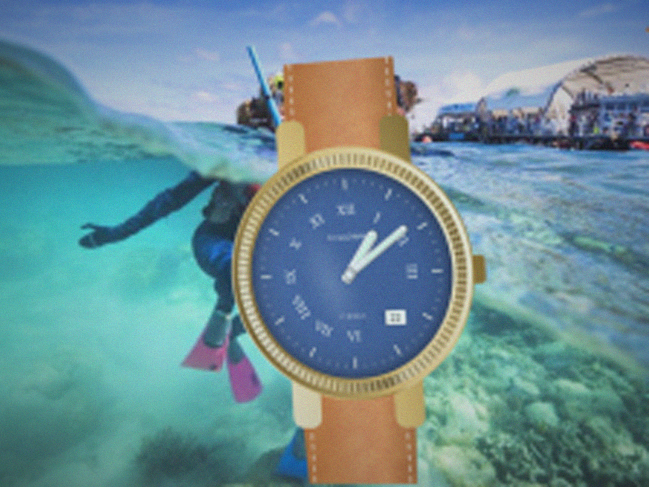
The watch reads 1,09
